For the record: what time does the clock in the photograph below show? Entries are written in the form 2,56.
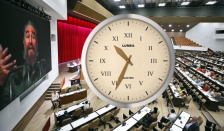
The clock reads 10,34
